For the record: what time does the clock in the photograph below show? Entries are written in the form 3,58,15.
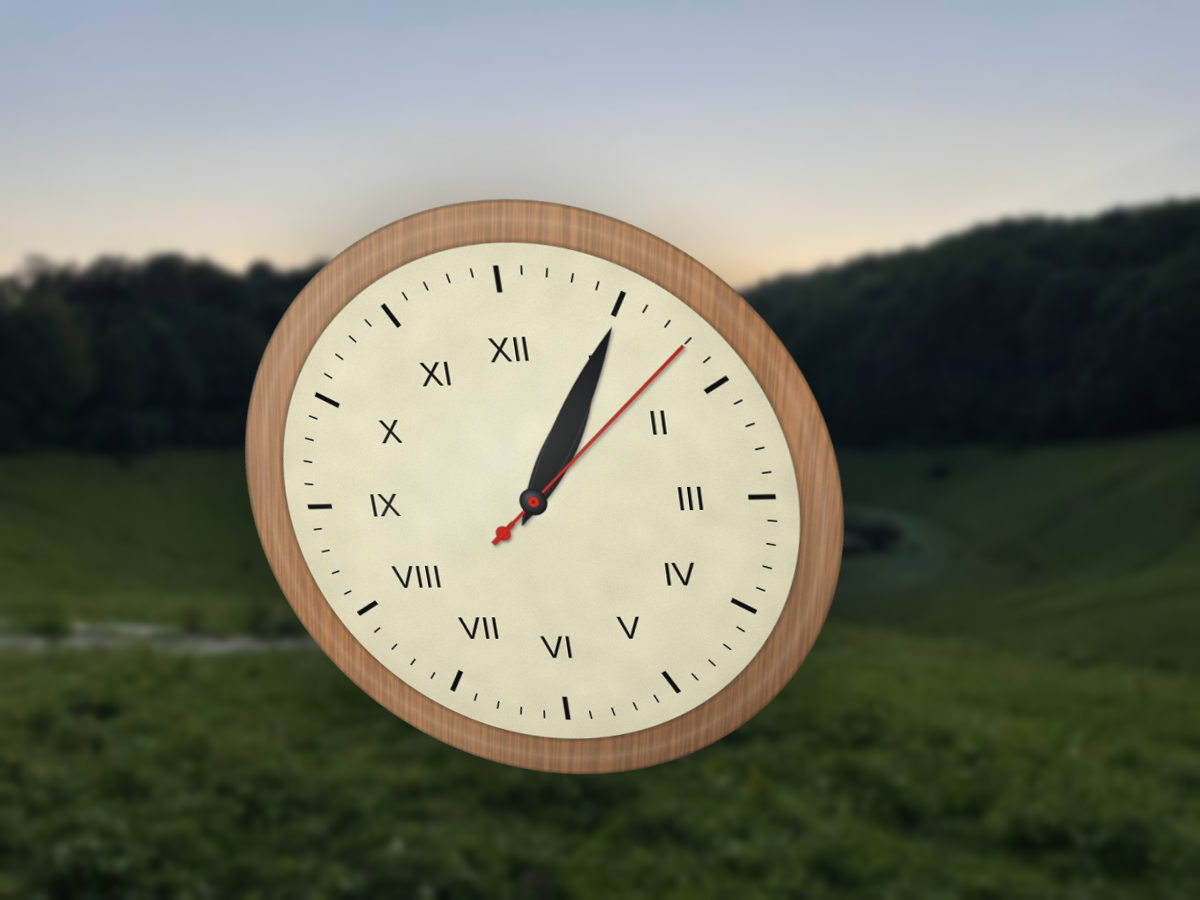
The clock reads 1,05,08
